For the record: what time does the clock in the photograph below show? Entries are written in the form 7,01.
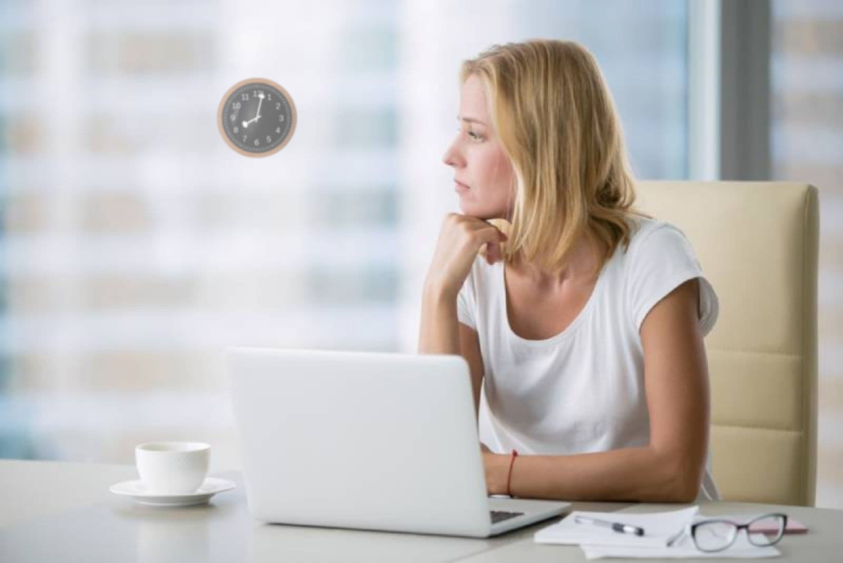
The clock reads 8,02
